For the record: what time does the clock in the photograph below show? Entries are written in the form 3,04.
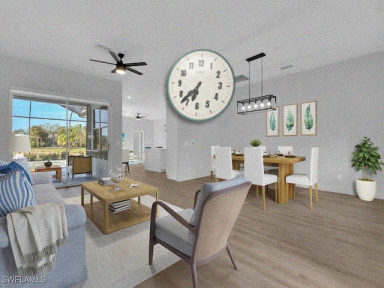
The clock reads 6,37
